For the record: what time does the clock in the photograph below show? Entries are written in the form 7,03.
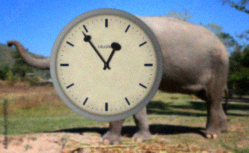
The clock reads 12,54
